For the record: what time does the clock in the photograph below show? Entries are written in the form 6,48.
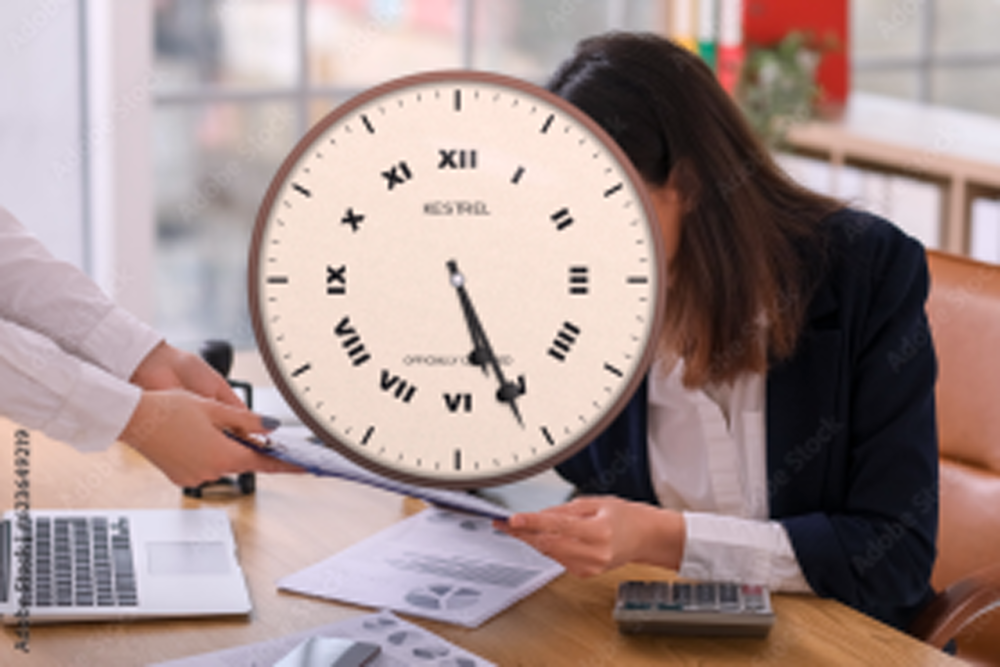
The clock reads 5,26
